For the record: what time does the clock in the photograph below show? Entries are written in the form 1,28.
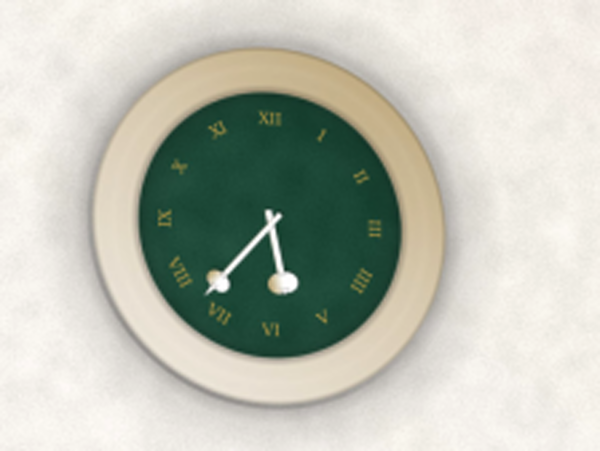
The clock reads 5,37
